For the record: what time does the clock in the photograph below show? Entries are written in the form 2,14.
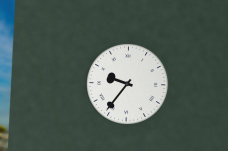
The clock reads 9,36
